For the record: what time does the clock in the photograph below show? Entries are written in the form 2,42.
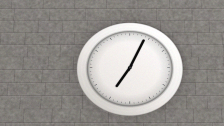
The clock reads 7,04
